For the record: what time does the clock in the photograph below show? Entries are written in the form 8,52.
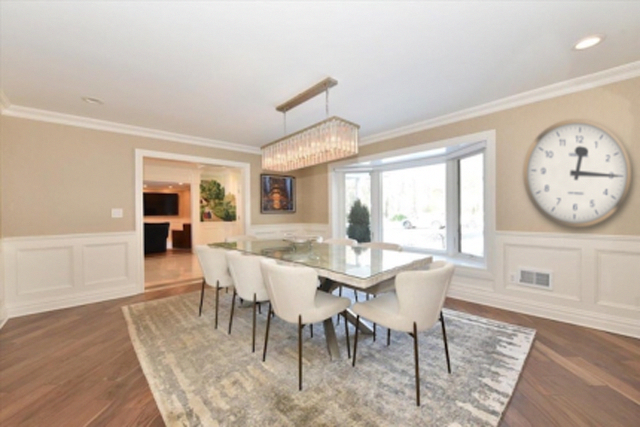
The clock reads 12,15
